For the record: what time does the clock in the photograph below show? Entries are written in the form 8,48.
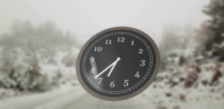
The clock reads 6,37
